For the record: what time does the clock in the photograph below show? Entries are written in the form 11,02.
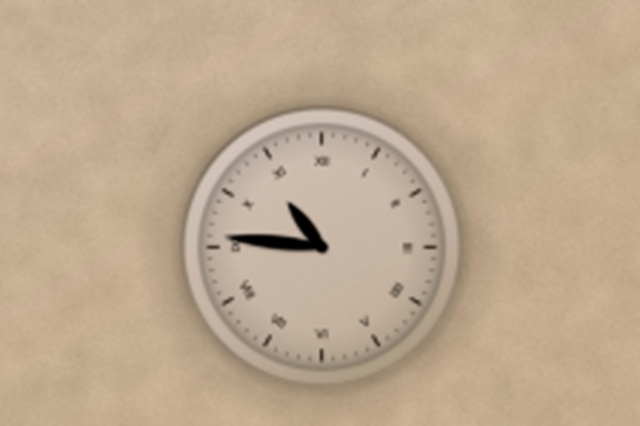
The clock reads 10,46
